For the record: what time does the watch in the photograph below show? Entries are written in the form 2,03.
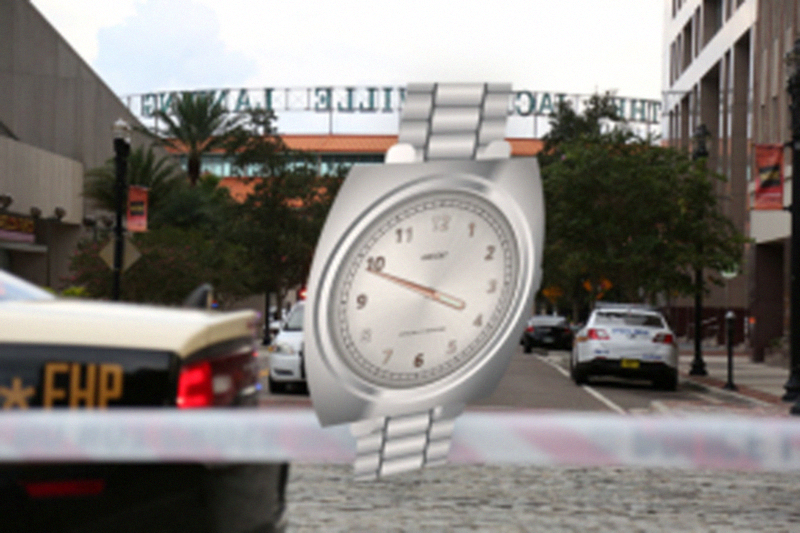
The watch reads 3,49
